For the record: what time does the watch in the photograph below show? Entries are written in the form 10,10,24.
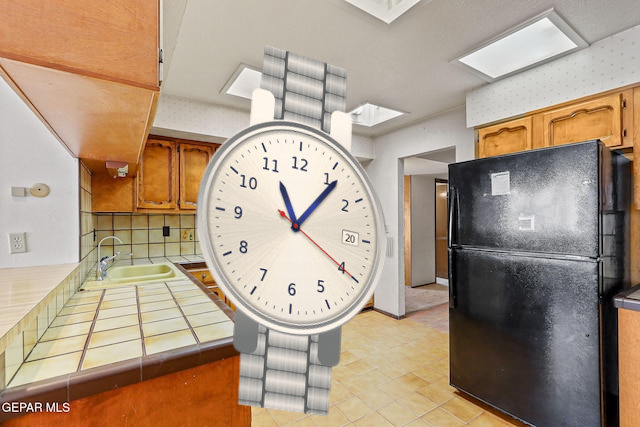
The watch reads 11,06,20
